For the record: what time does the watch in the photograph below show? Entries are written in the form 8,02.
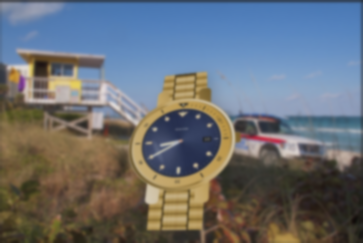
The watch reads 8,40
